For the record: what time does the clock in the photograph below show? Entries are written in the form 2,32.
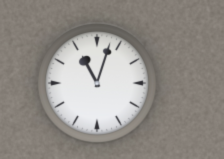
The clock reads 11,03
